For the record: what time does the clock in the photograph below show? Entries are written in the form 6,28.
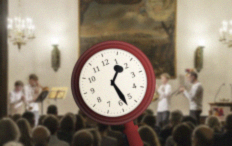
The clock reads 1,28
